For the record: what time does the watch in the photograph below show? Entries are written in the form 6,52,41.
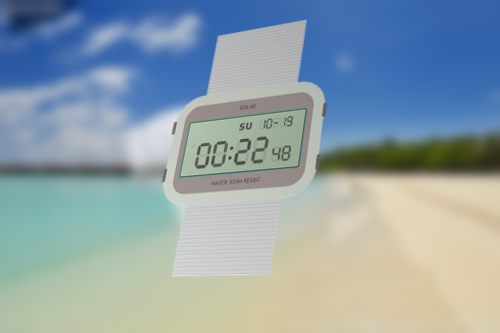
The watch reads 0,22,48
